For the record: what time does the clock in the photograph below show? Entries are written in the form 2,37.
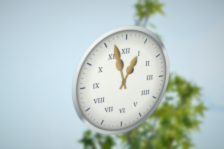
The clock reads 12,57
